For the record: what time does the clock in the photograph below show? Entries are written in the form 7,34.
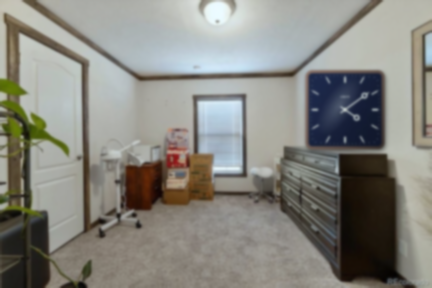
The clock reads 4,09
